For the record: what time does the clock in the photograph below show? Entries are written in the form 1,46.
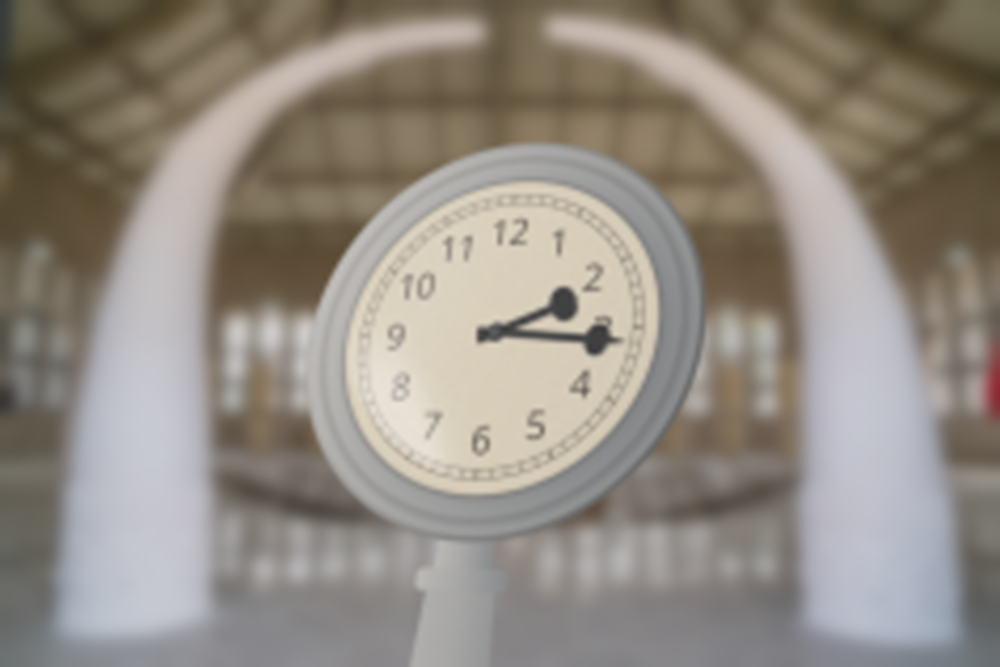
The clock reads 2,16
